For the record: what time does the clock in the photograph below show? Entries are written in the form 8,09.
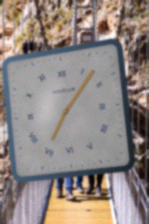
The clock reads 7,07
